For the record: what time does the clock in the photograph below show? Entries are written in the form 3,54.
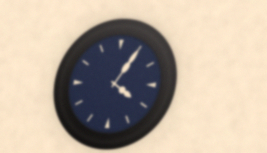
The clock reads 4,05
